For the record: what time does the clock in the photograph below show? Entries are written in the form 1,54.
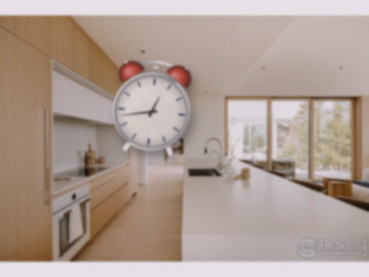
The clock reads 12,43
